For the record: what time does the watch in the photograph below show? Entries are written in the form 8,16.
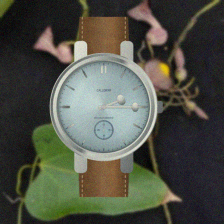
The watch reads 2,15
